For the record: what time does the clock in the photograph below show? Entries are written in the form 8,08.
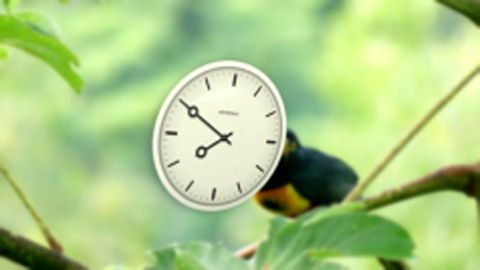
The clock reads 7,50
